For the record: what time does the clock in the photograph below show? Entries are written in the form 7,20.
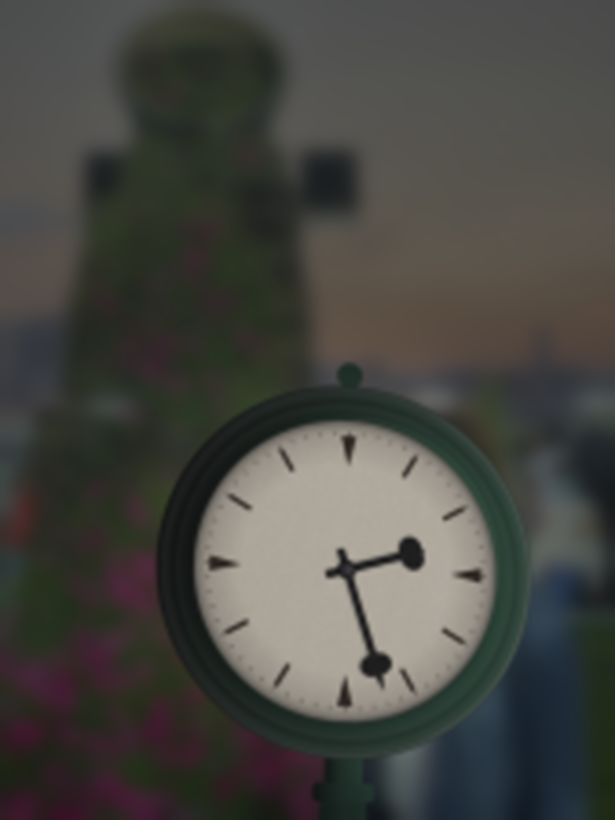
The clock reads 2,27
